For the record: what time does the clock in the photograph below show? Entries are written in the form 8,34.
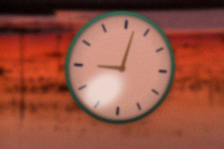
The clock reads 9,02
